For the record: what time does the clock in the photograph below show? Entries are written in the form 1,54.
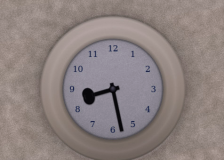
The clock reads 8,28
